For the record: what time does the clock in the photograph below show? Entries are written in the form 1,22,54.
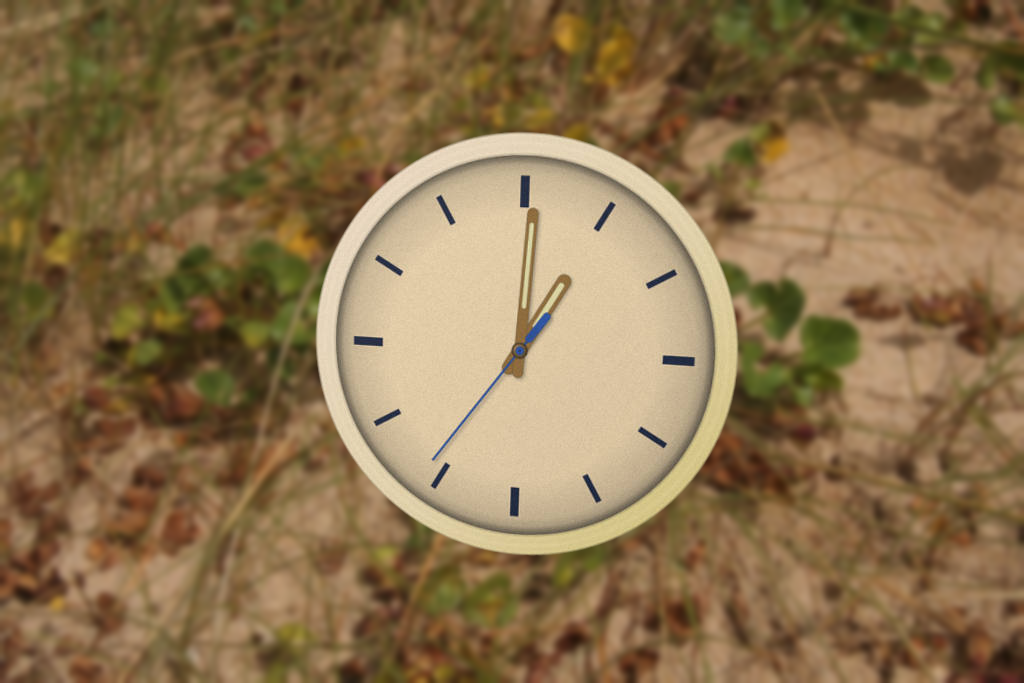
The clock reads 1,00,36
